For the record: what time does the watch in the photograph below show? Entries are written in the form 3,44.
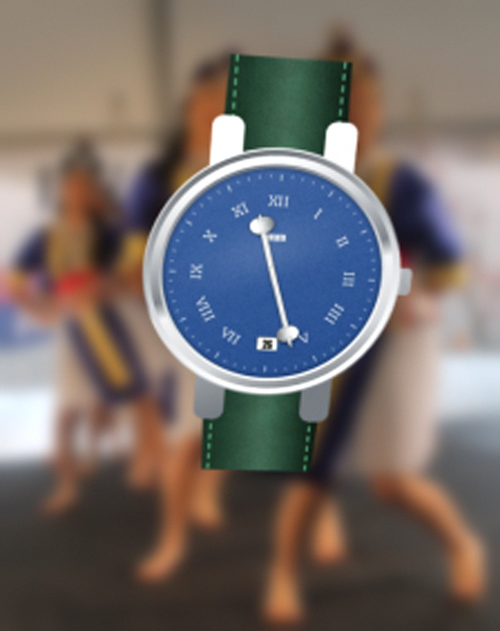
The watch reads 11,27
